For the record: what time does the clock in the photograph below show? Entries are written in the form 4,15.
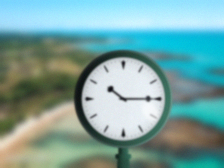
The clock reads 10,15
